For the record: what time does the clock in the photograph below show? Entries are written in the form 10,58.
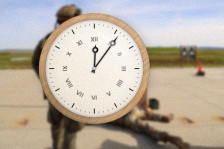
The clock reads 12,06
